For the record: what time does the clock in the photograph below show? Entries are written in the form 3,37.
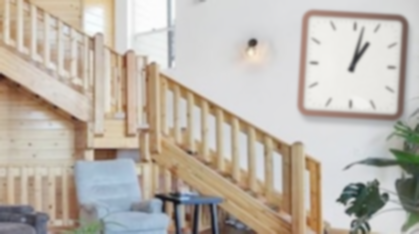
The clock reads 1,02
